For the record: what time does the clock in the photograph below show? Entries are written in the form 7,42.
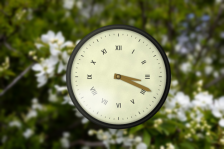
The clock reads 3,19
